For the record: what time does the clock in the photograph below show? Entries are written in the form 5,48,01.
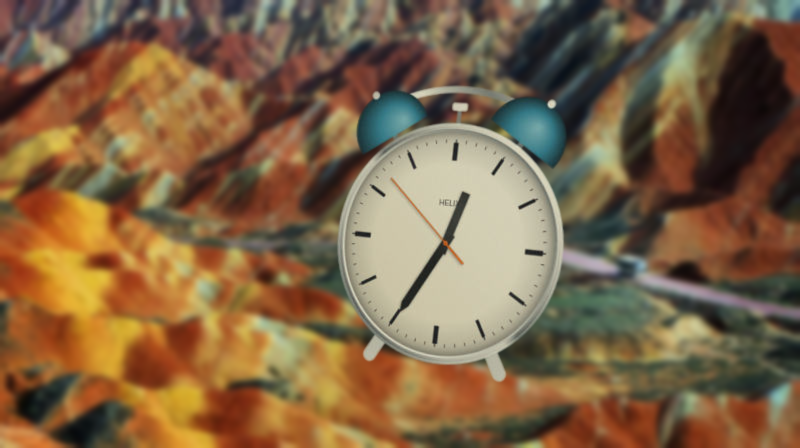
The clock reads 12,34,52
